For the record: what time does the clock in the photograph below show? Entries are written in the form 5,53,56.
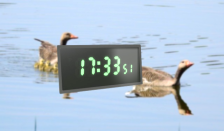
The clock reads 17,33,51
